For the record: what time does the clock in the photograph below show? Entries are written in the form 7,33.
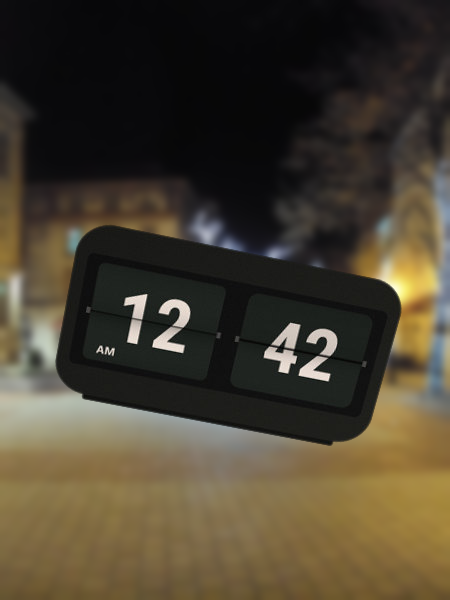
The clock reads 12,42
